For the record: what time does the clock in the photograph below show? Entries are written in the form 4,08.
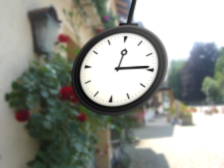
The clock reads 12,14
